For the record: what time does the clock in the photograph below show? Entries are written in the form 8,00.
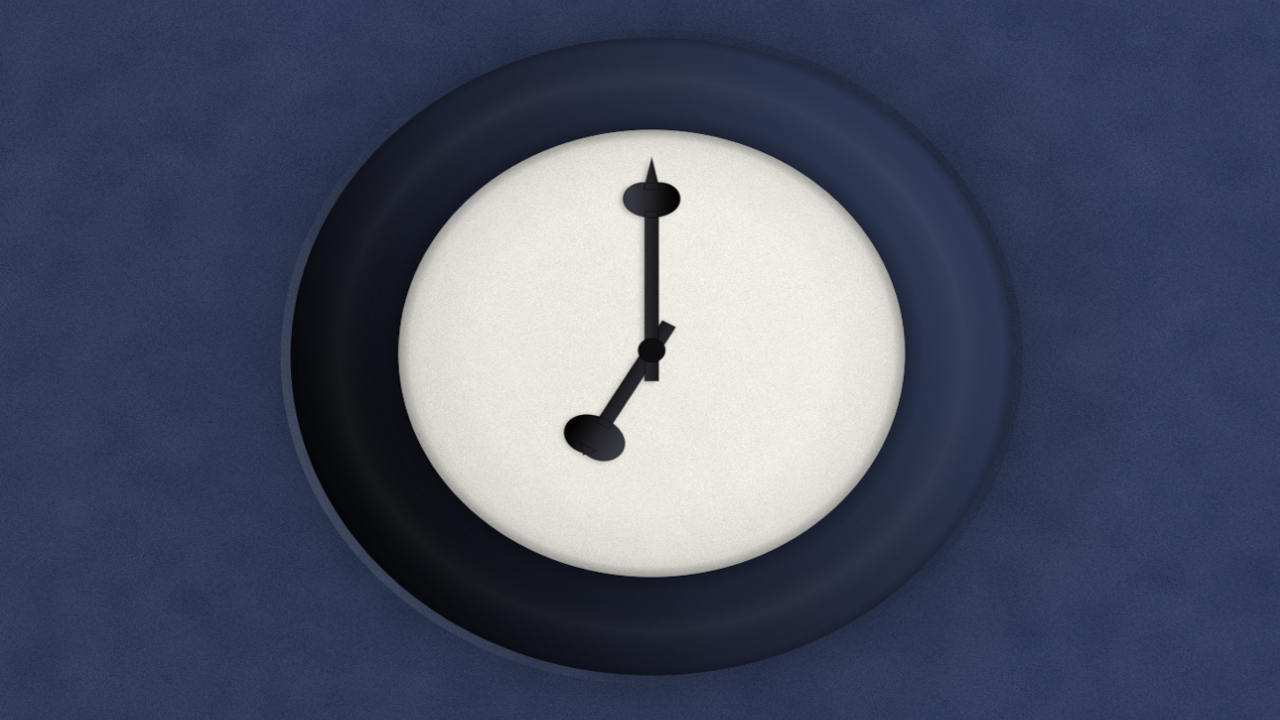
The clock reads 7,00
